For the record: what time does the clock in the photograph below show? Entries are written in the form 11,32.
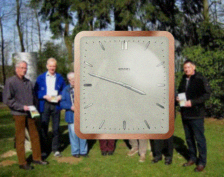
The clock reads 3,48
